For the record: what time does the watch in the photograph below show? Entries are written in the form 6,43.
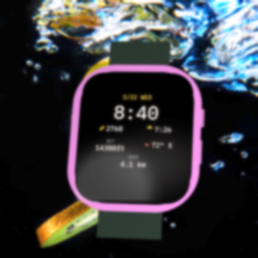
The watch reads 8,40
